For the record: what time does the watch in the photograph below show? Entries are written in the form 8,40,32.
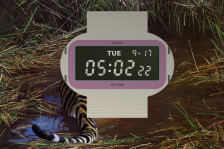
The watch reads 5,02,22
